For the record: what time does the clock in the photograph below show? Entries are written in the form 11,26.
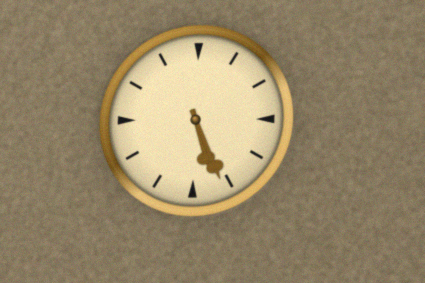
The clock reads 5,26
